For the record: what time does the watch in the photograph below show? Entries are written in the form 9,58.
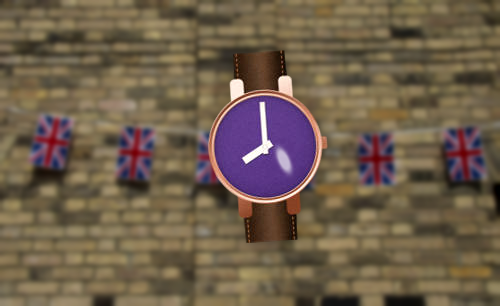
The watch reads 8,00
